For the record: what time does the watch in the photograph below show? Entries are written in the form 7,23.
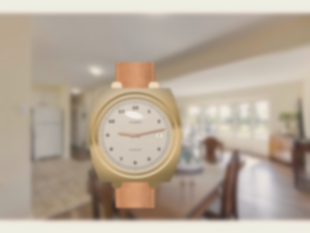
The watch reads 9,13
